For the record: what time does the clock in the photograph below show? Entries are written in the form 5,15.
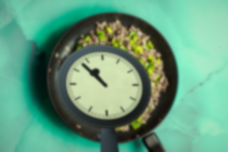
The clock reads 10,53
